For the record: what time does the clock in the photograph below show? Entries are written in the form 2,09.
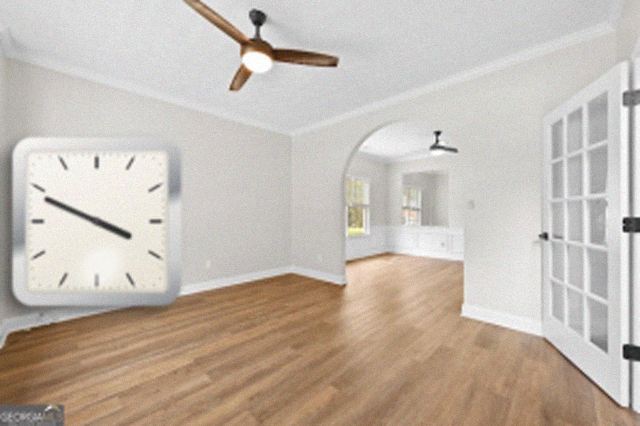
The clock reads 3,49
